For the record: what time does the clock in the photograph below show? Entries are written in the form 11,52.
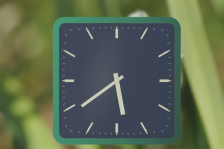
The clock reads 5,39
